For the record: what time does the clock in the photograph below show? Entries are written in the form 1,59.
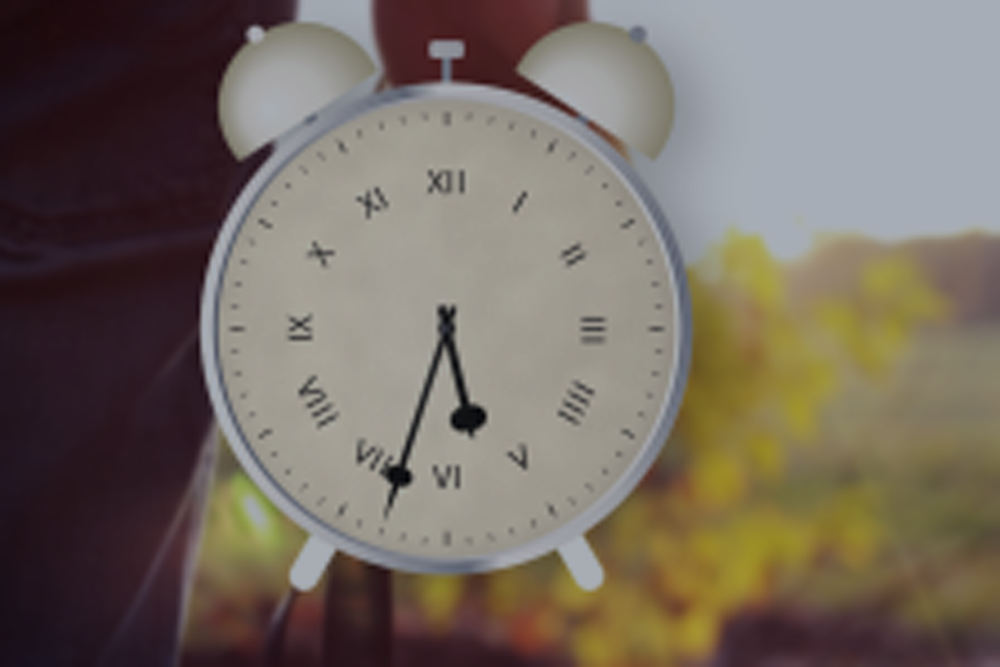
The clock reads 5,33
